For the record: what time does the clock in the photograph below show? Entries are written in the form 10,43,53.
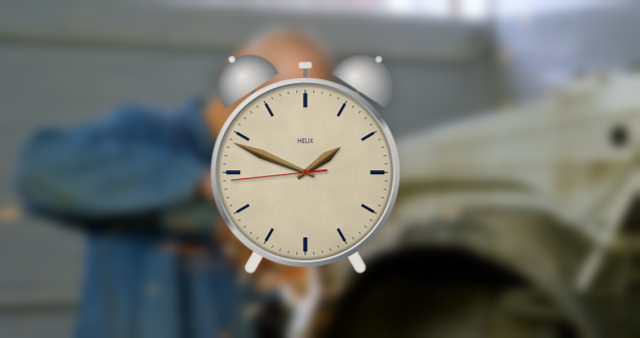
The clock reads 1,48,44
